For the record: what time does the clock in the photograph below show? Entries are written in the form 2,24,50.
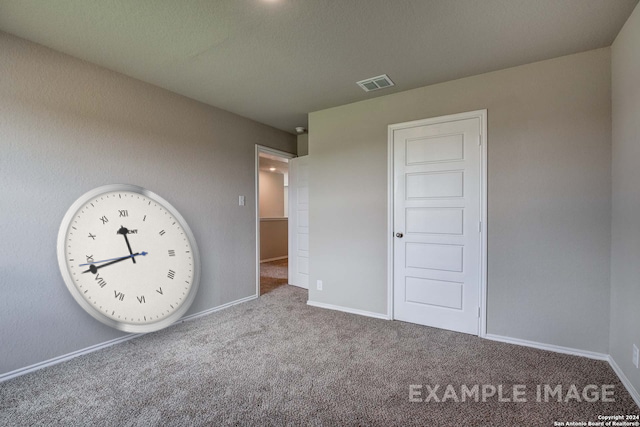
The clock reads 11,42,44
